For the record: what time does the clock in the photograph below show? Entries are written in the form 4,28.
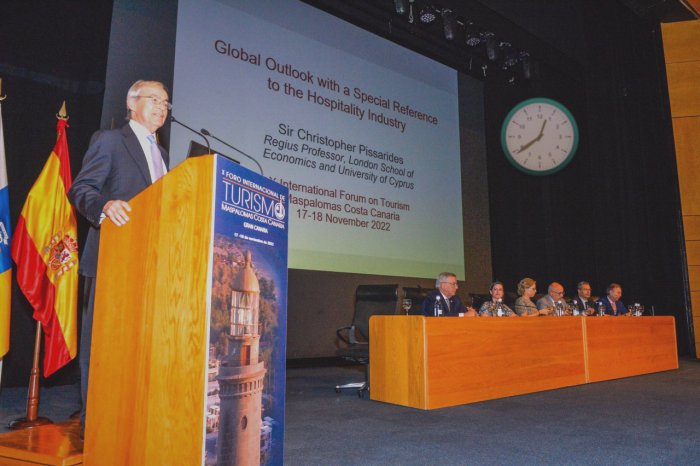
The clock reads 12,39
